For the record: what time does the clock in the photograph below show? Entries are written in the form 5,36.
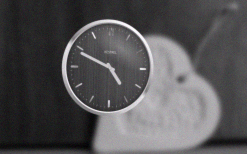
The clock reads 4,49
